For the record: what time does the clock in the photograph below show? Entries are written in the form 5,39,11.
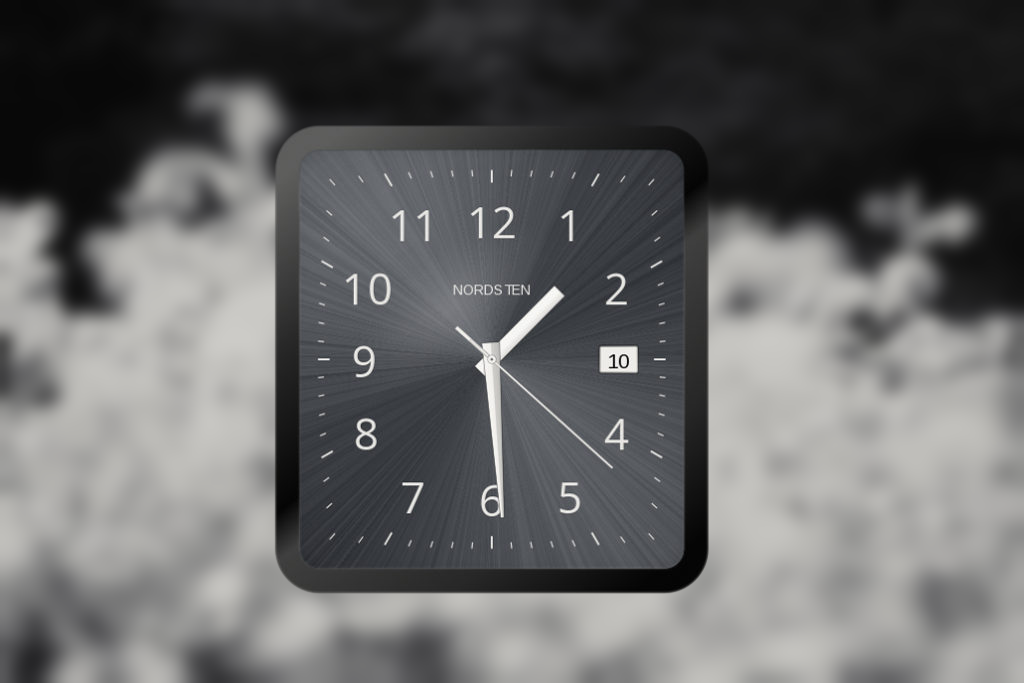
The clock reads 1,29,22
